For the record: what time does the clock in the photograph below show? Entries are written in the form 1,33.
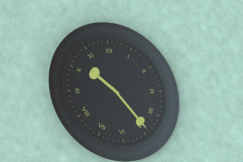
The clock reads 10,24
